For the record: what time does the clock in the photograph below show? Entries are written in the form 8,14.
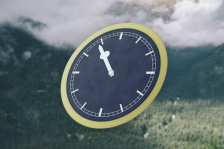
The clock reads 10,54
